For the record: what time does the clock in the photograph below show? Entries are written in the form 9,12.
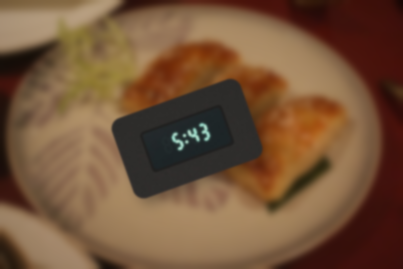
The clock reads 5,43
